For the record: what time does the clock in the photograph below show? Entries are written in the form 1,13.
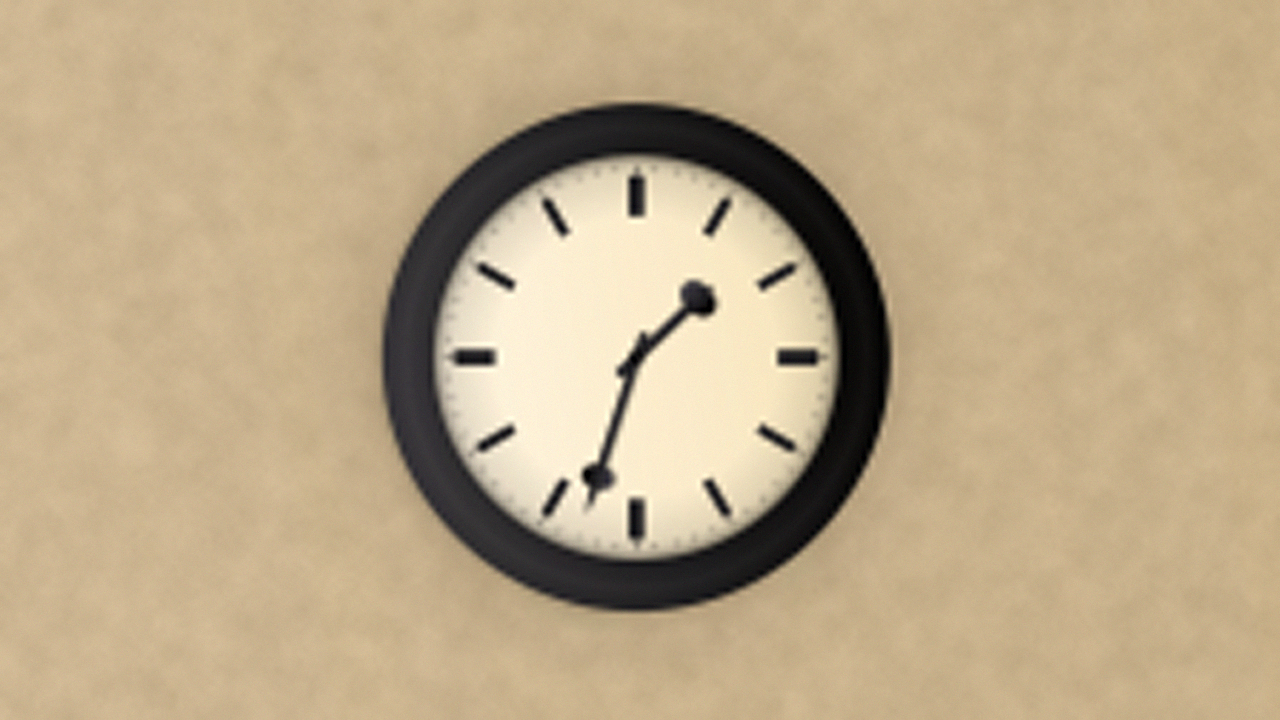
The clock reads 1,33
